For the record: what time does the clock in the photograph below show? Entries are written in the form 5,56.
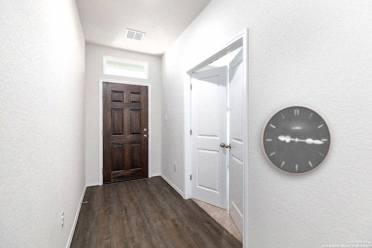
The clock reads 9,16
